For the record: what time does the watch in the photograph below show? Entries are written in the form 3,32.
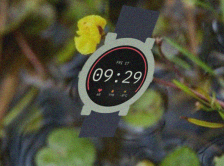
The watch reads 9,29
